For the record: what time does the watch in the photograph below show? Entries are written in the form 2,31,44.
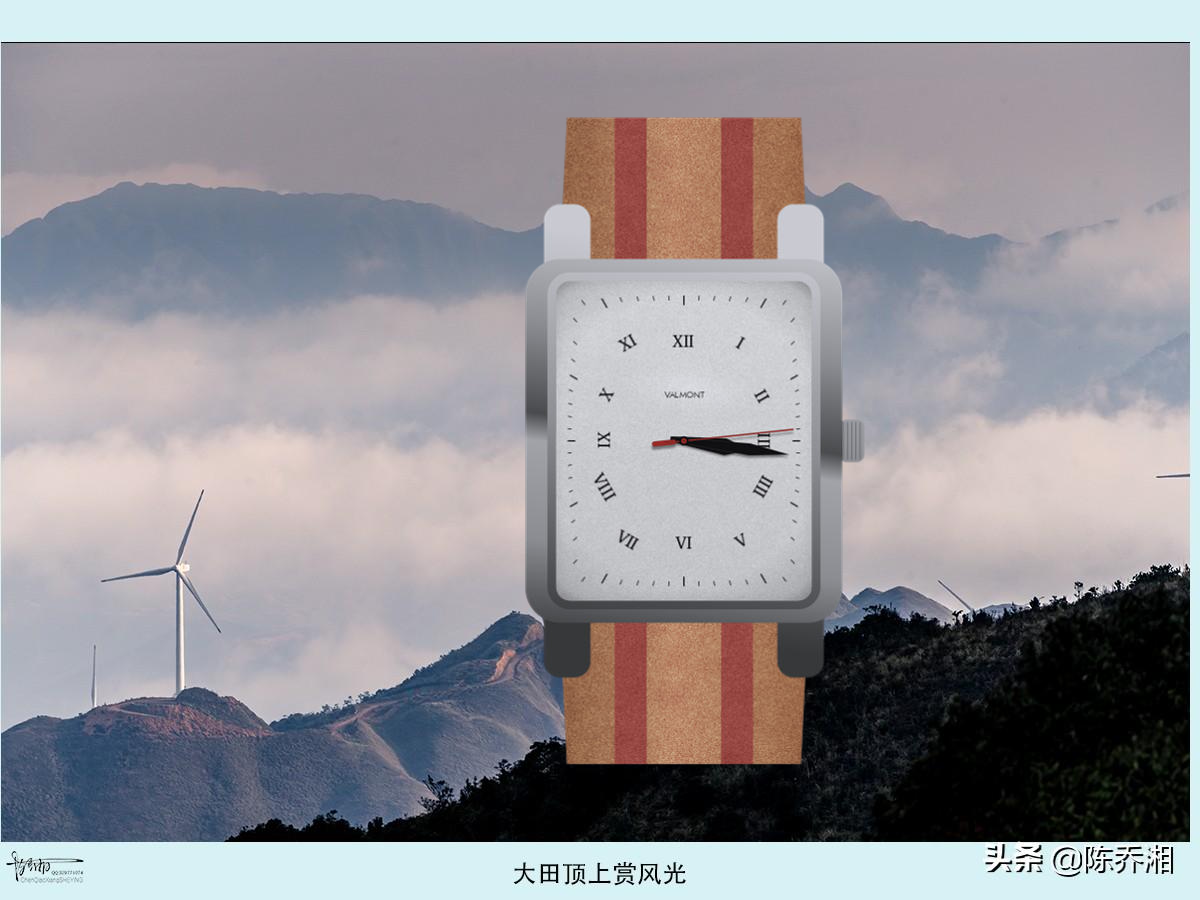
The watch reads 3,16,14
